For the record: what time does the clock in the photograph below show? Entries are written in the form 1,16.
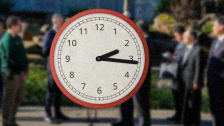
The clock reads 2,16
